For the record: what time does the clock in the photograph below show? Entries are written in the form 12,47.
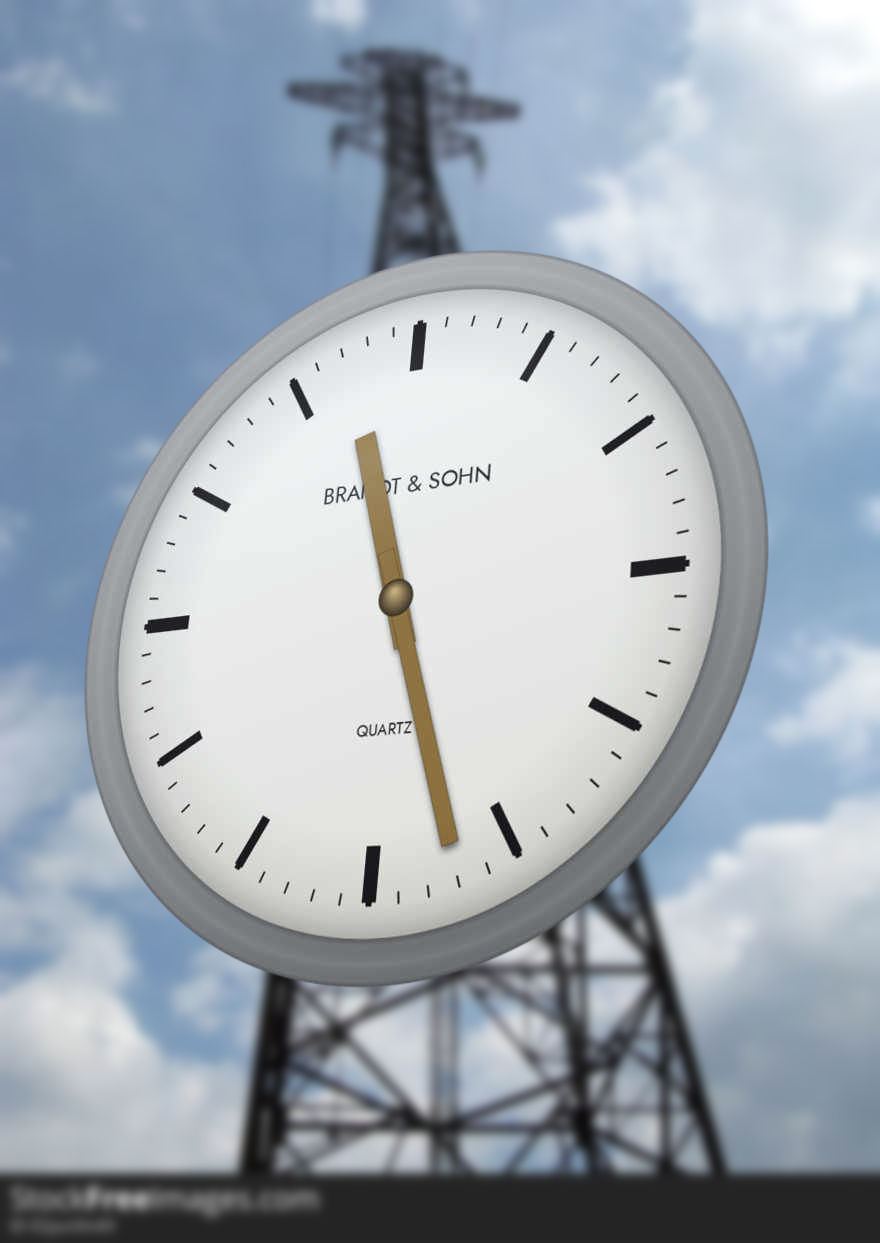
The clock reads 11,27
